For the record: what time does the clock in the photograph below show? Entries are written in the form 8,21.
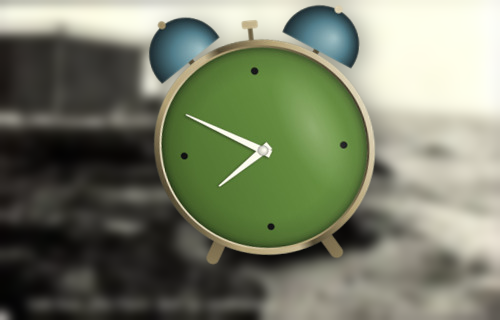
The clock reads 7,50
